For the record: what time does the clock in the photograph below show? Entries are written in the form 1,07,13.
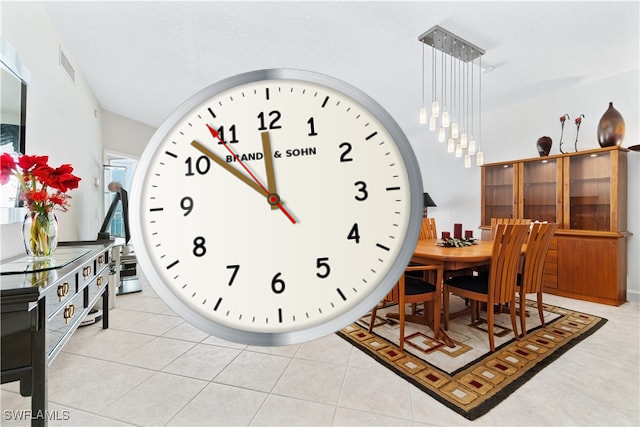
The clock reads 11,51,54
